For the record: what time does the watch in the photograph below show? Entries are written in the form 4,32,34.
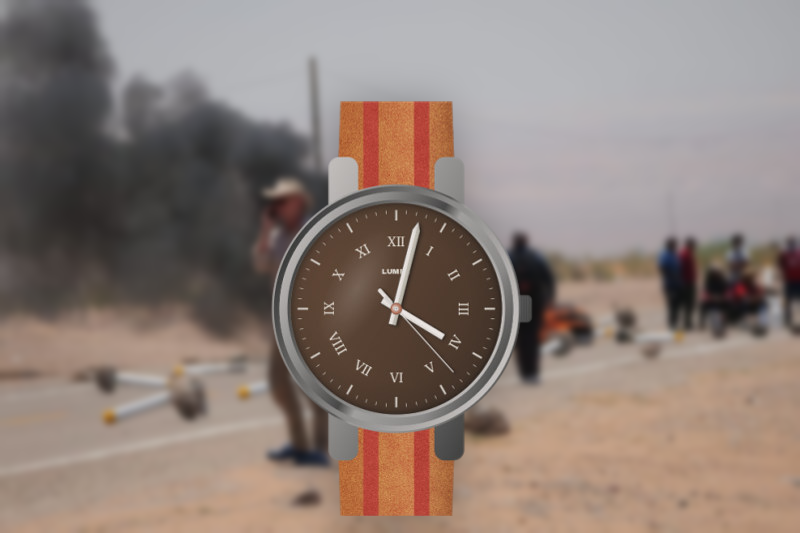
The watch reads 4,02,23
